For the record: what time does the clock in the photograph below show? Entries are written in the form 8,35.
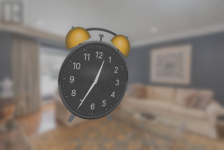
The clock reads 12,35
